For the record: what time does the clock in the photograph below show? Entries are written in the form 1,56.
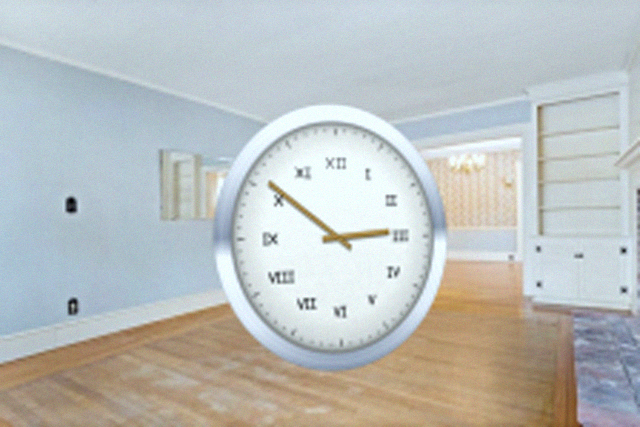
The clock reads 2,51
